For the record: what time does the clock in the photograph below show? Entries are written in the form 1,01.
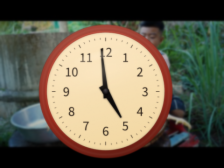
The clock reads 4,59
